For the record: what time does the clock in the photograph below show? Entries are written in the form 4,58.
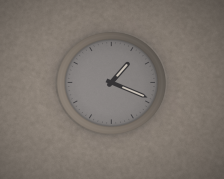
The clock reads 1,19
